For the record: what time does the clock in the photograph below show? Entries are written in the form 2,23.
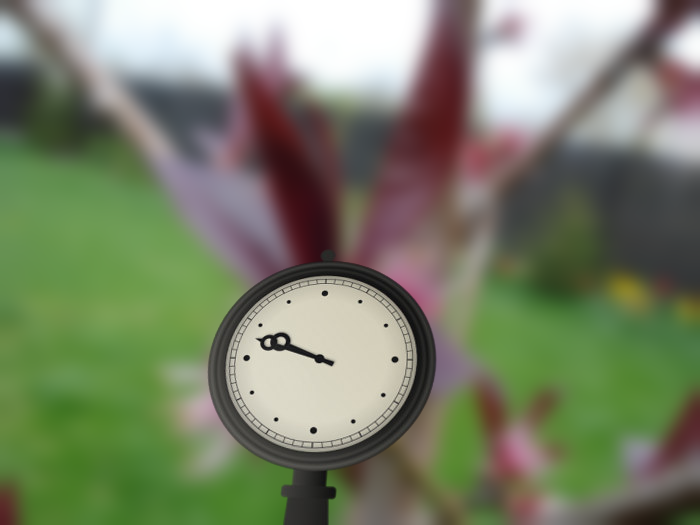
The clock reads 9,48
